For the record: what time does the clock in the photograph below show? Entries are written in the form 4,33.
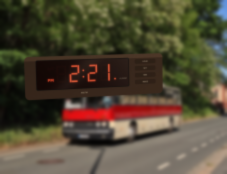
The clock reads 2,21
